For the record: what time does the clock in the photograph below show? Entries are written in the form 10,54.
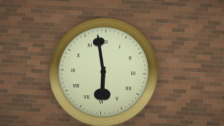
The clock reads 5,58
